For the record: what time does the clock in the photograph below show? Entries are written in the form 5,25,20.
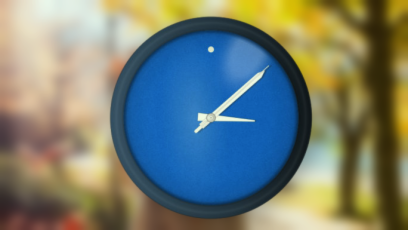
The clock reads 3,08,08
